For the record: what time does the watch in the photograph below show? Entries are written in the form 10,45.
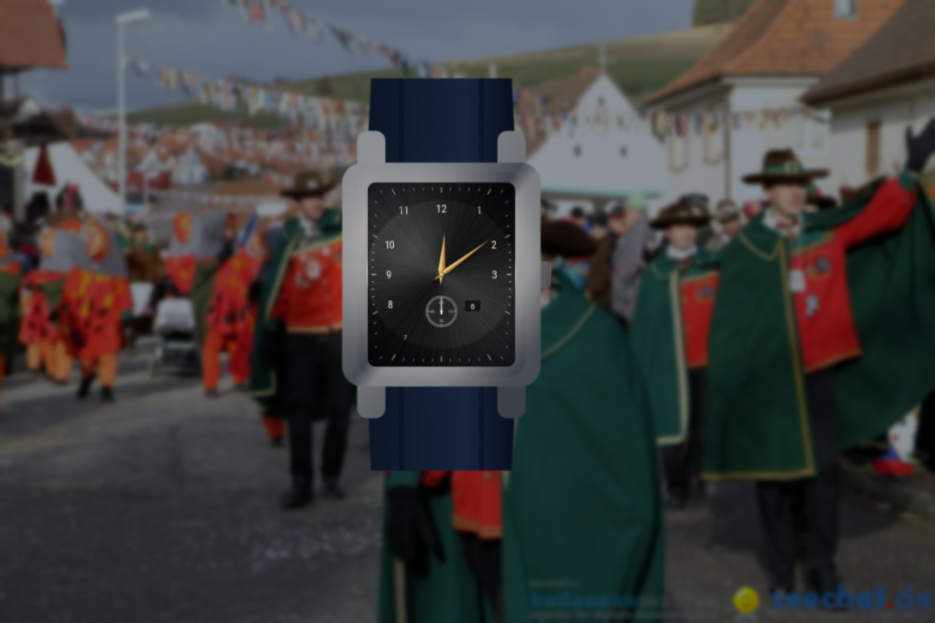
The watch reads 12,09
